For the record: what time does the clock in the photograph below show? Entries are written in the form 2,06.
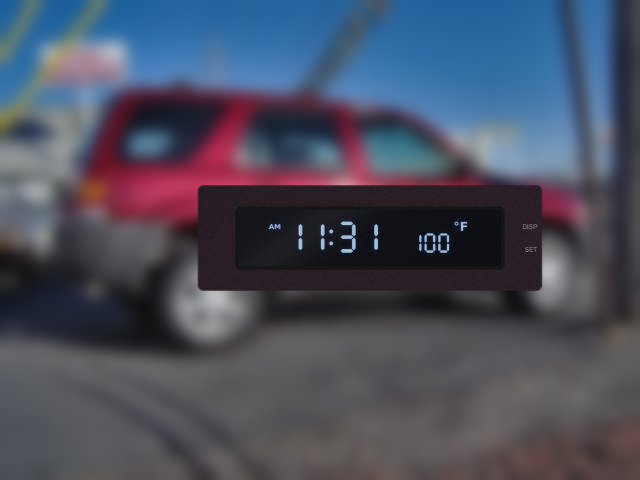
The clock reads 11,31
